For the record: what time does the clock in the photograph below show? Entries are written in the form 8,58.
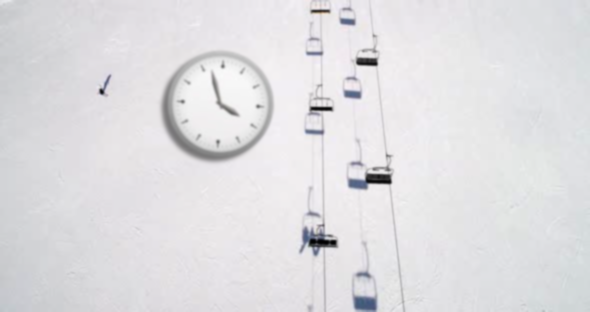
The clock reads 3,57
